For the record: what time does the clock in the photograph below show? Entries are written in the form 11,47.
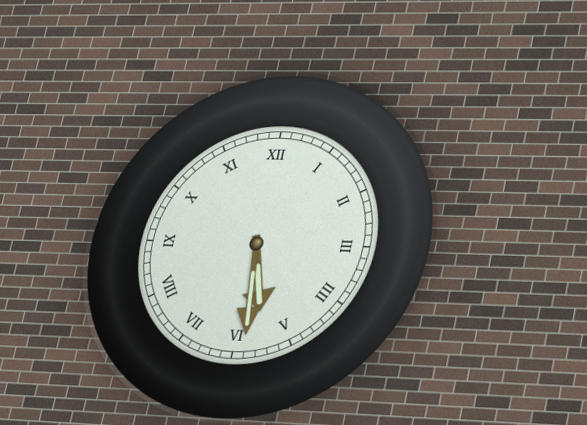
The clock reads 5,29
